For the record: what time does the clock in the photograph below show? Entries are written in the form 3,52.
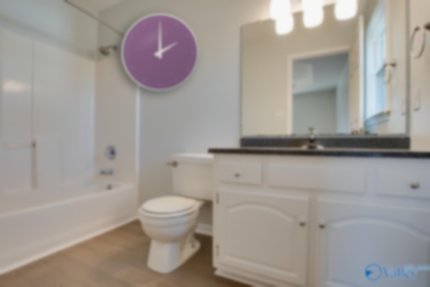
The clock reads 2,00
